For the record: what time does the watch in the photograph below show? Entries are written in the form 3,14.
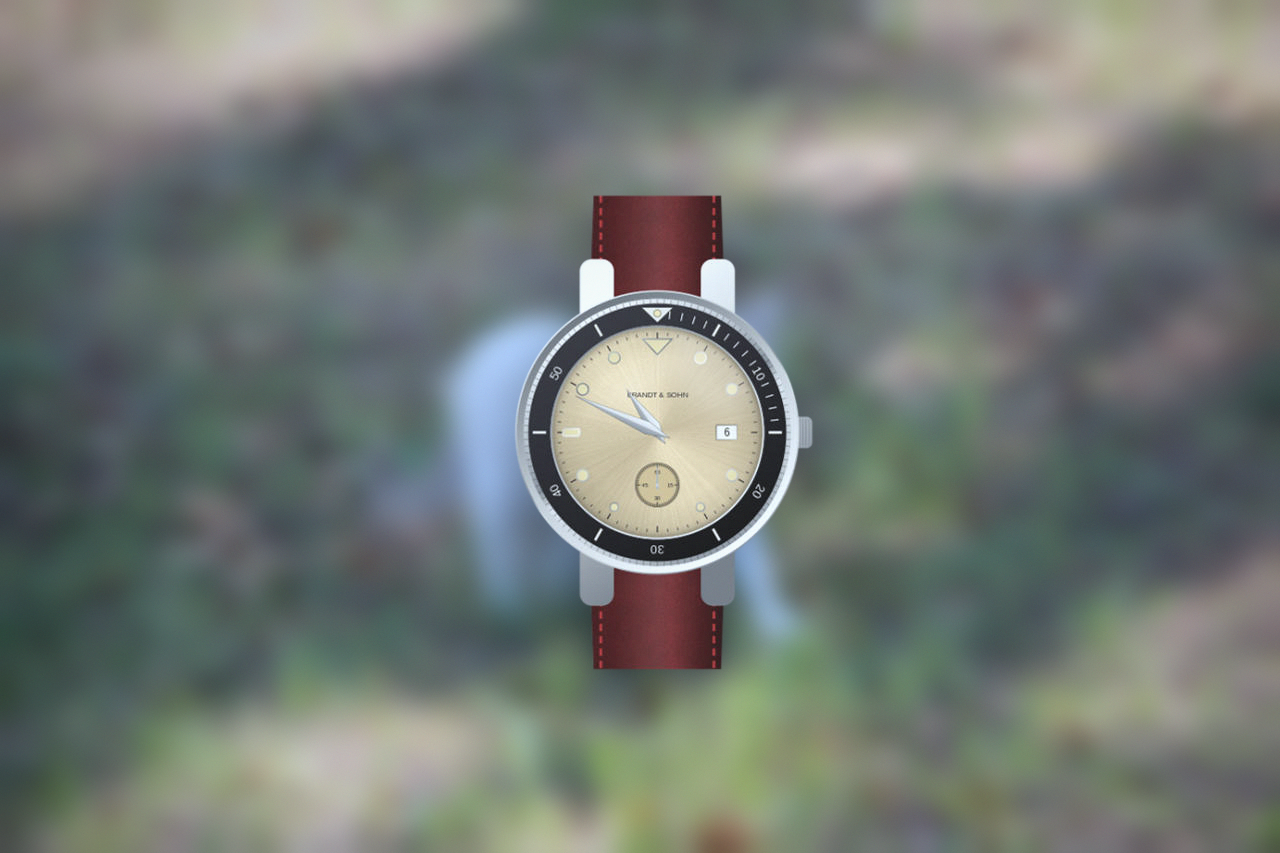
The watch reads 10,49
